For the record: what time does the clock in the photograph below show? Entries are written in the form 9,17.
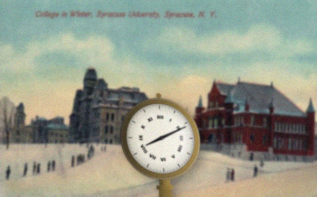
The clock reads 8,11
